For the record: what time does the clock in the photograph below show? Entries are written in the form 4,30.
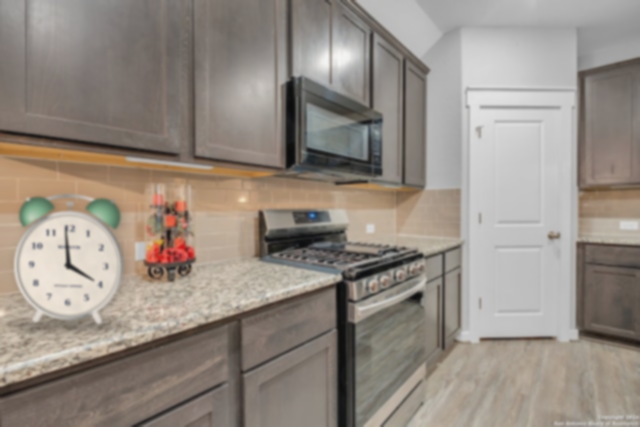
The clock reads 3,59
